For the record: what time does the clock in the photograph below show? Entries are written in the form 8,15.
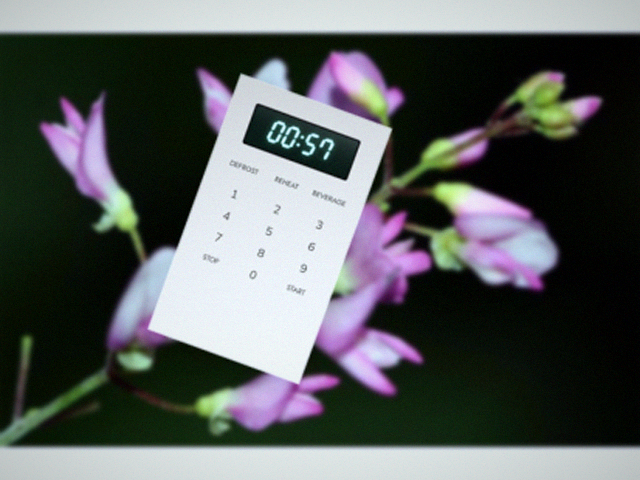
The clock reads 0,57
